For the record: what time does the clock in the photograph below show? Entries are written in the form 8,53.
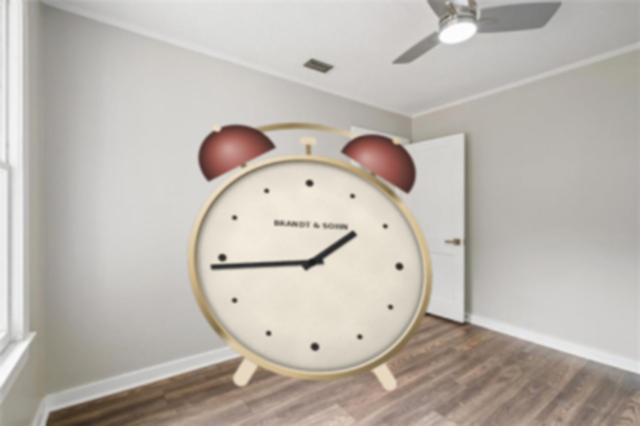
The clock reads 1,44
